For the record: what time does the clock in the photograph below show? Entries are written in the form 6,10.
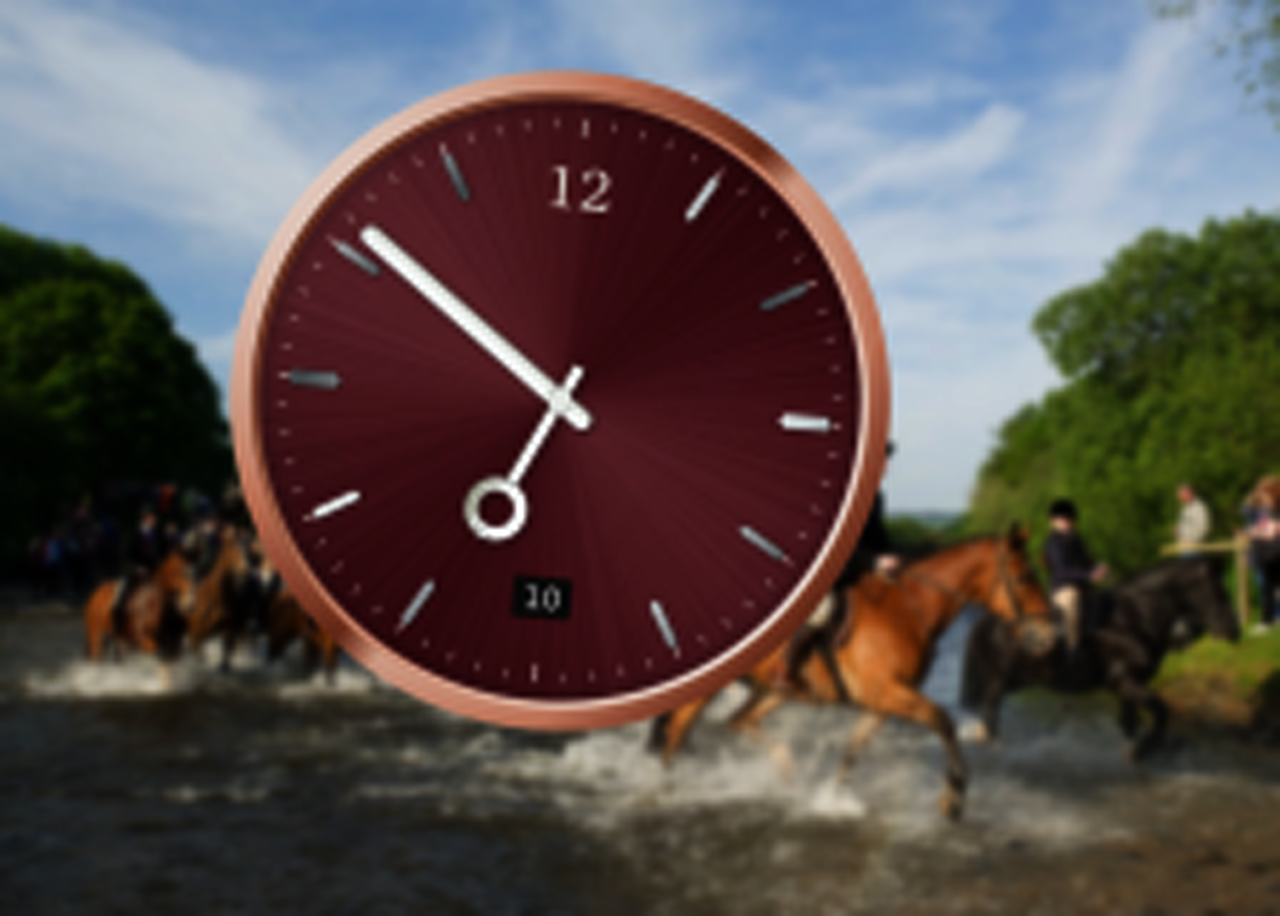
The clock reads 6,51
